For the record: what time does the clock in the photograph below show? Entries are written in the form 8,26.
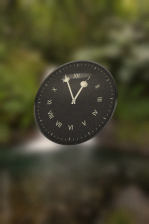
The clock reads 12,56
